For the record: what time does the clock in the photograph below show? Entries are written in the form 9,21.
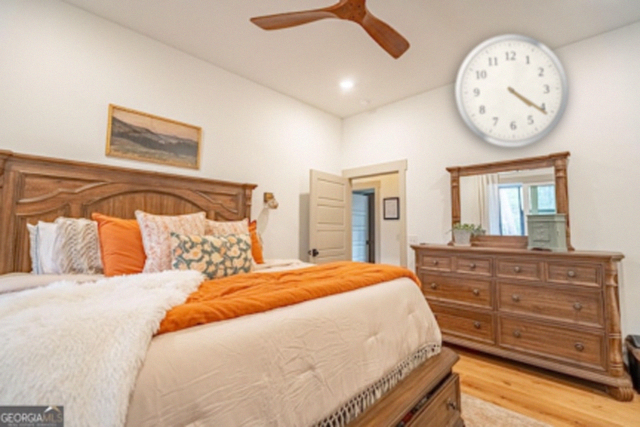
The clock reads 4,21
